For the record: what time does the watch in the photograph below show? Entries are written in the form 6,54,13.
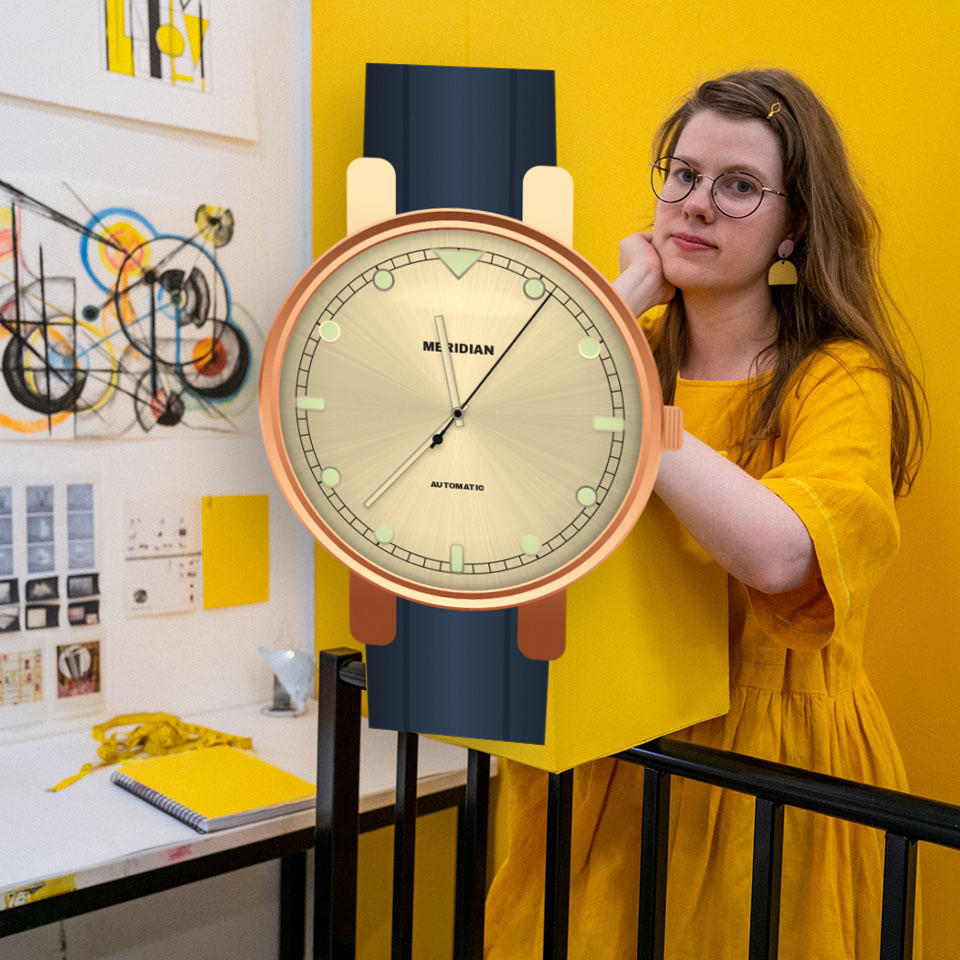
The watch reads 11,37,06
